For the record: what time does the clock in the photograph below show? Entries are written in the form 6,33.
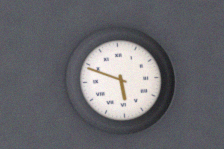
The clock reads 5,49
